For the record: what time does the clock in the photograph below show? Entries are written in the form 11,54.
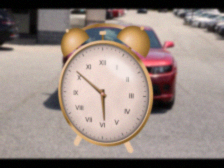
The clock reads 5,51
